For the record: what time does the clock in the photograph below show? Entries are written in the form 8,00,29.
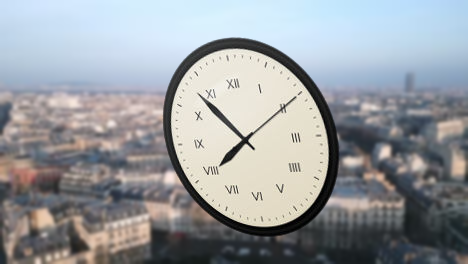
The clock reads 7,53,10
